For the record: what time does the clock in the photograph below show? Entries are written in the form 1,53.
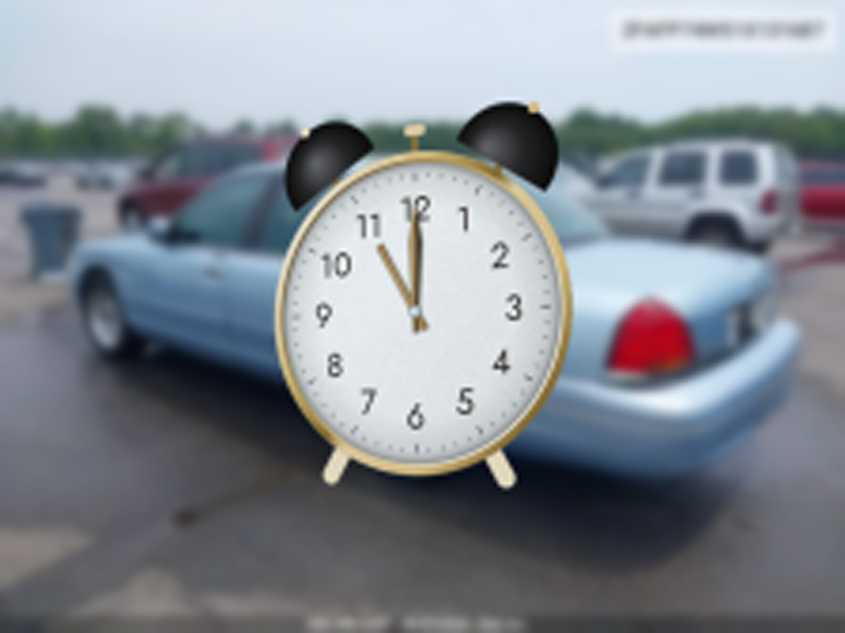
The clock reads 11,00
